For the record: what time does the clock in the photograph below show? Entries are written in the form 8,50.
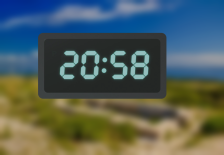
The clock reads 20,58
